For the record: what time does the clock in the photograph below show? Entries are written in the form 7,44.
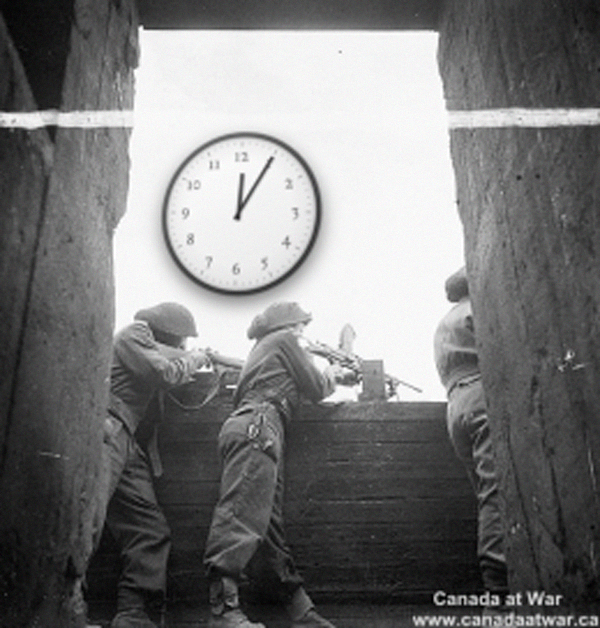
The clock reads 12,05
